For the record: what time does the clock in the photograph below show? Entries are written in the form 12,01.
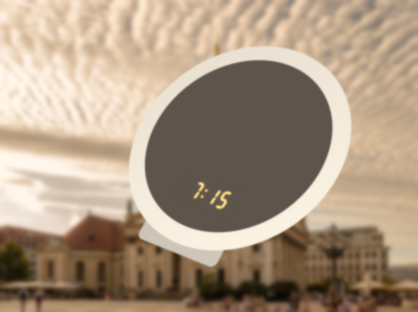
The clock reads 7,15
